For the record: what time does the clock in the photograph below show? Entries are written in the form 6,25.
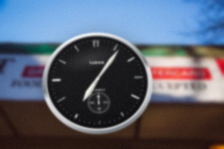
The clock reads 7,06
